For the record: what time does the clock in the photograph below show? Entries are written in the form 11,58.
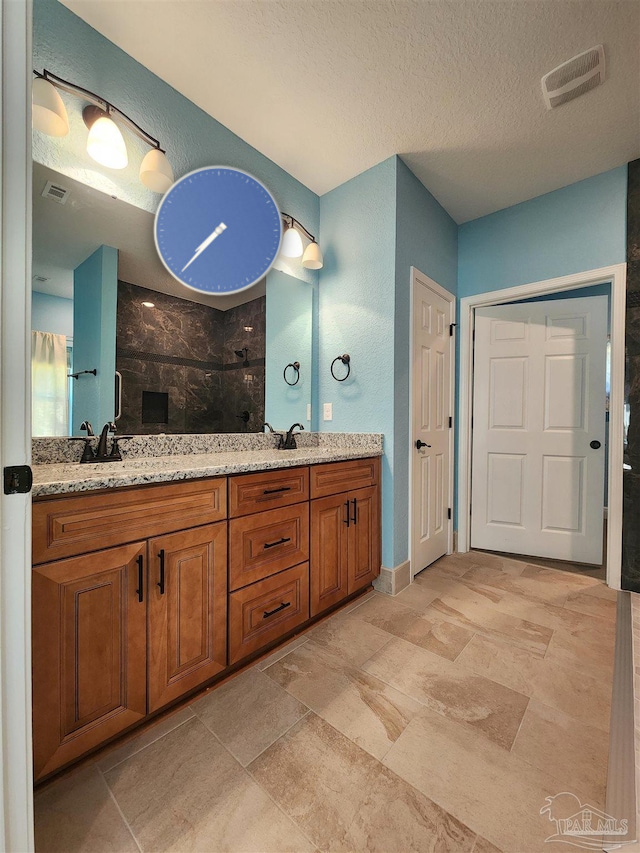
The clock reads 7,37
